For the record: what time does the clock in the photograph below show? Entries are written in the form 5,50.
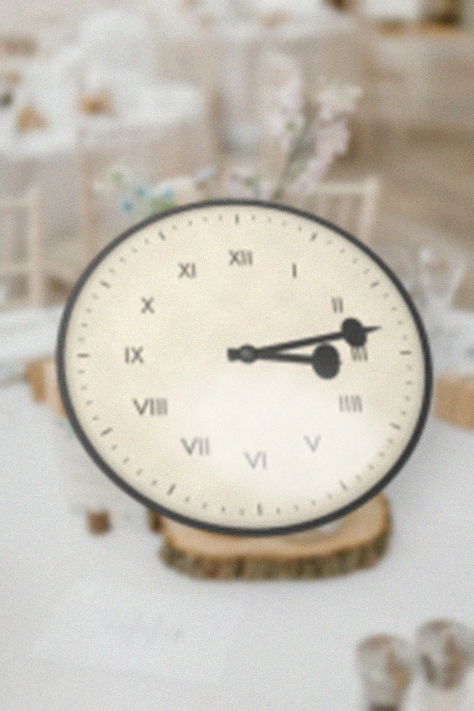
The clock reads 3,13
